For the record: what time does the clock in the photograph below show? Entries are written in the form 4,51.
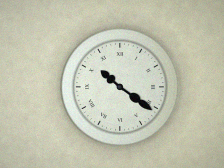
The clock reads 10,21
